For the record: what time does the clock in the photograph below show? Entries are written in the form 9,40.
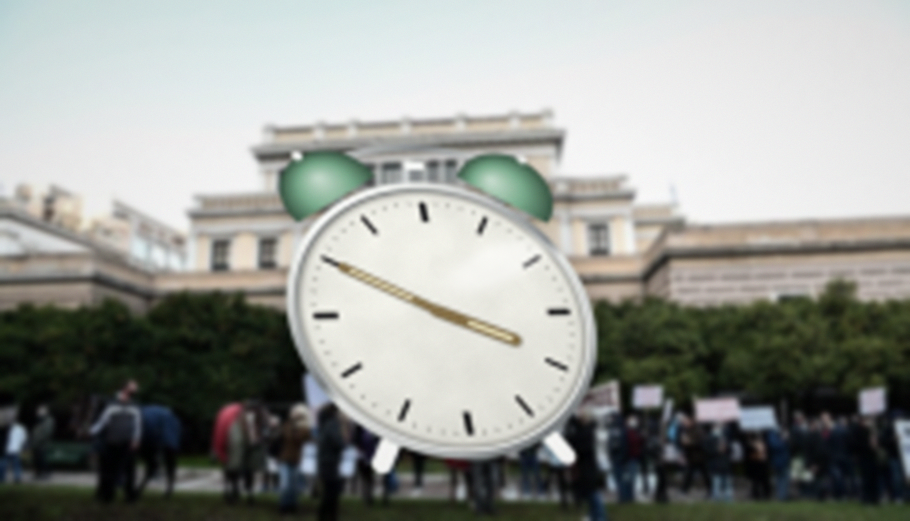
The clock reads 3,50
